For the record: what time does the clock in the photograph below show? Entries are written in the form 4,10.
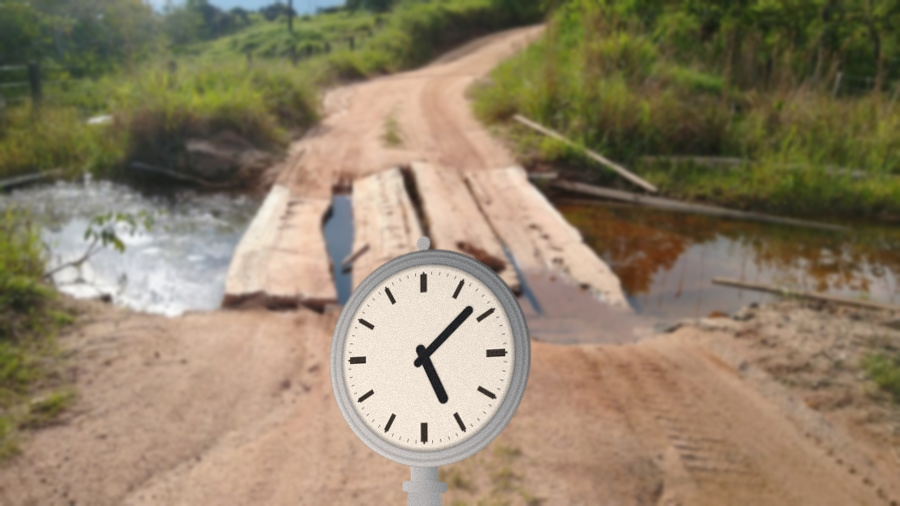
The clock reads 5,08
